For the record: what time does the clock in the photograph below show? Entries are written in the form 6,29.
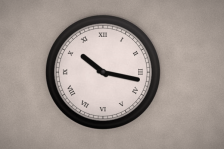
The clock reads 10,17
